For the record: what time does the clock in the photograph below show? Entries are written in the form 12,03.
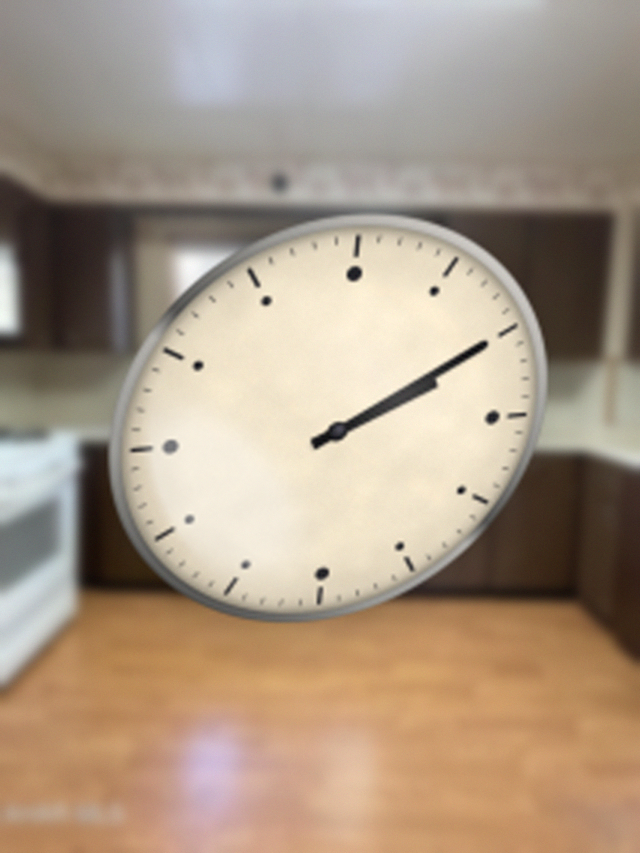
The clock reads 2,10
